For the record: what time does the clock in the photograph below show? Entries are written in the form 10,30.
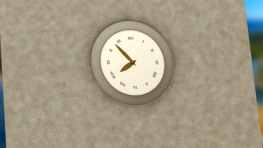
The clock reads 7,53
